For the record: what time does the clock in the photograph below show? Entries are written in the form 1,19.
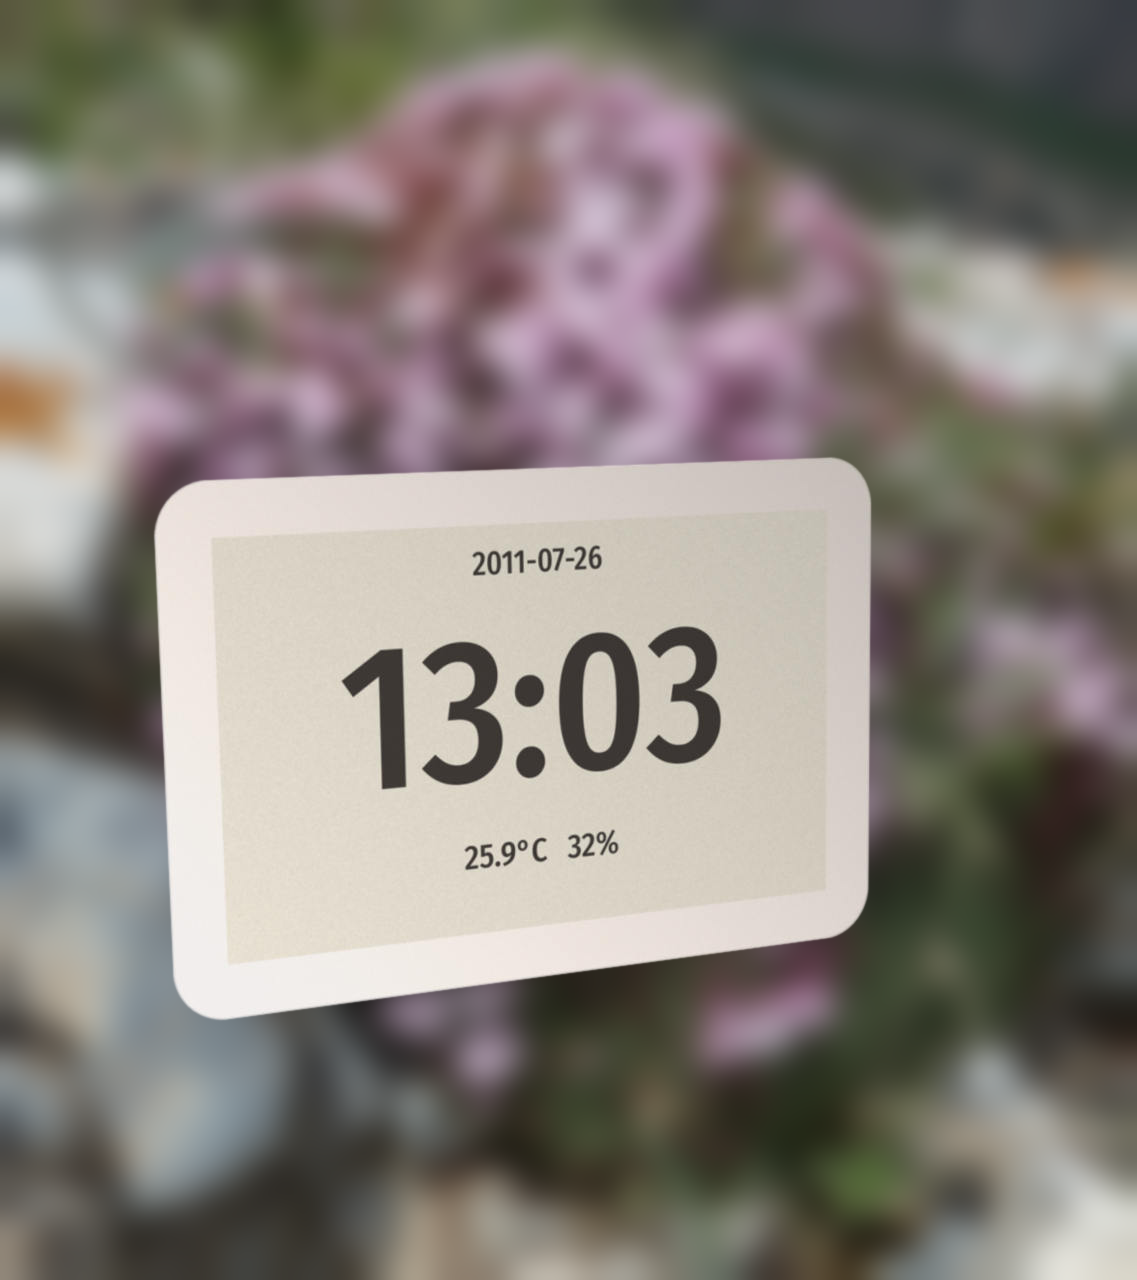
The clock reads 13,03
